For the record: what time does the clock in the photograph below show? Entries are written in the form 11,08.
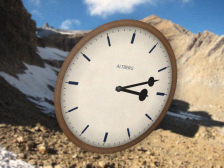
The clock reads 3,12
